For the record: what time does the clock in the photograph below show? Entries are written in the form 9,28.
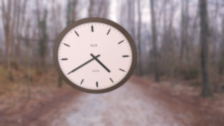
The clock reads 4,40
